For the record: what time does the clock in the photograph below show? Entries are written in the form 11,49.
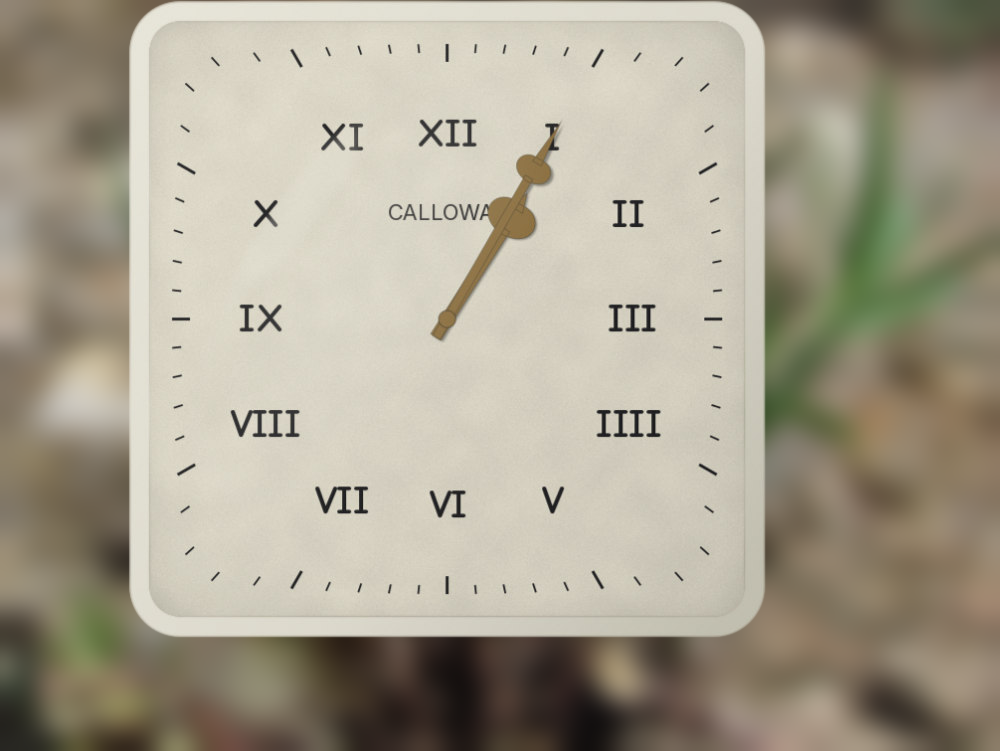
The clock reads 1,05
